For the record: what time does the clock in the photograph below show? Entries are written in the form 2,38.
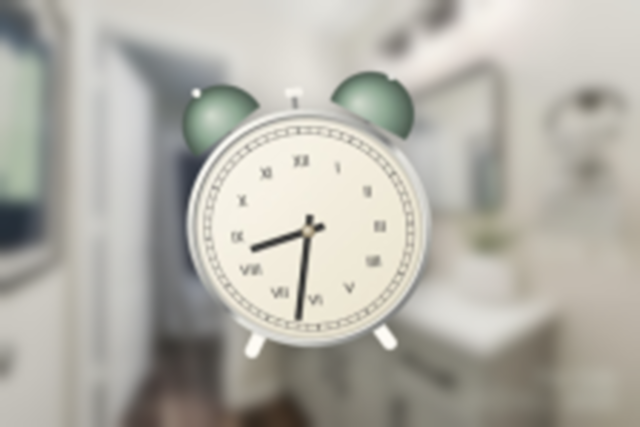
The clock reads 8,32
